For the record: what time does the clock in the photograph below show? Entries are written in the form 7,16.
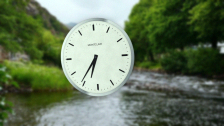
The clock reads 6,36
